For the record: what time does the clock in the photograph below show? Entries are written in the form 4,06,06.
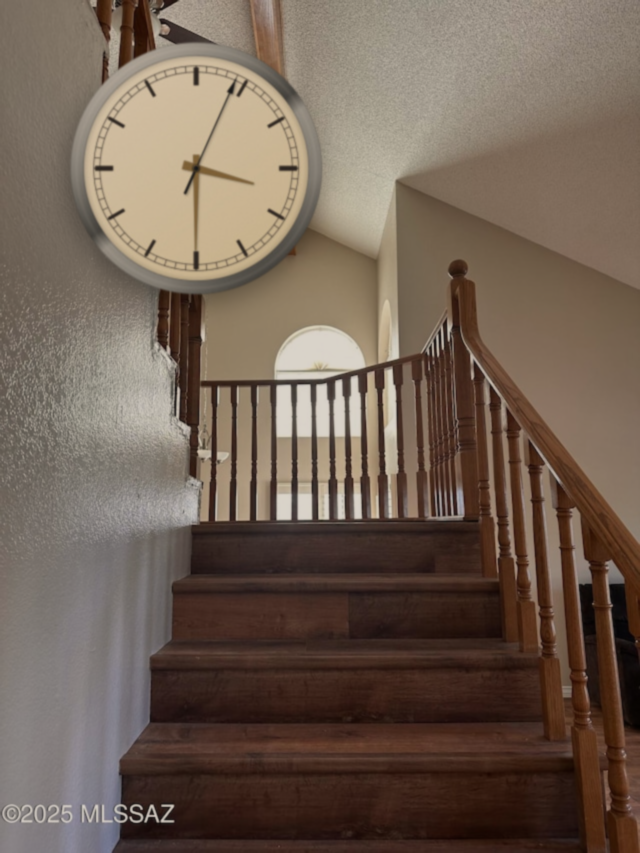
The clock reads 3,30,04
